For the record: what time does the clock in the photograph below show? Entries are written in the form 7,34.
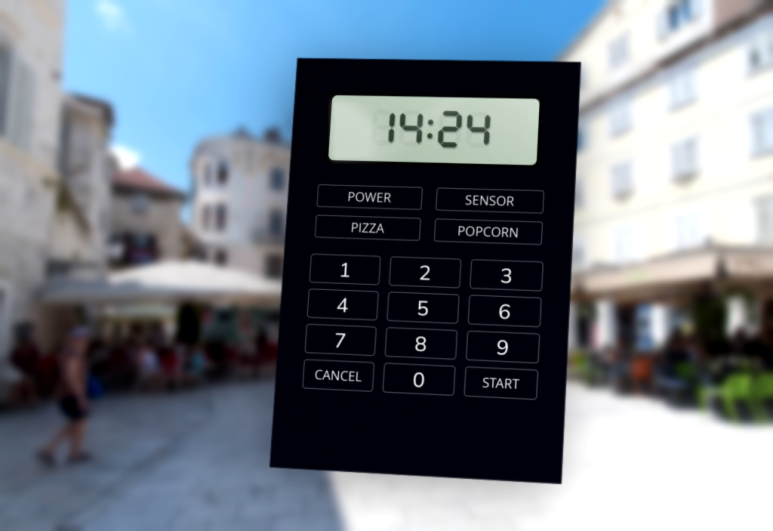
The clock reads 14,24
